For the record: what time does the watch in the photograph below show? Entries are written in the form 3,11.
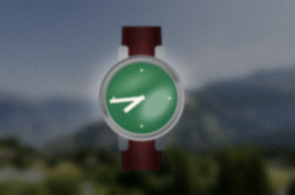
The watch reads 7,44
